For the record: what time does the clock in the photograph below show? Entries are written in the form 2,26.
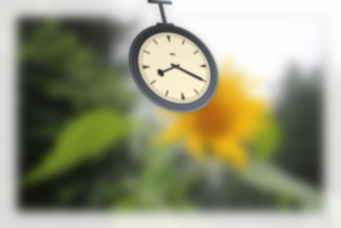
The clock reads 8,20
